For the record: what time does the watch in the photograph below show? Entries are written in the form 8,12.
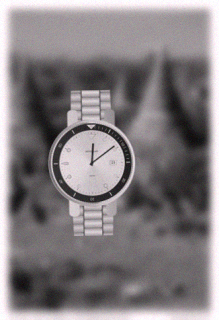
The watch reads 12,09
